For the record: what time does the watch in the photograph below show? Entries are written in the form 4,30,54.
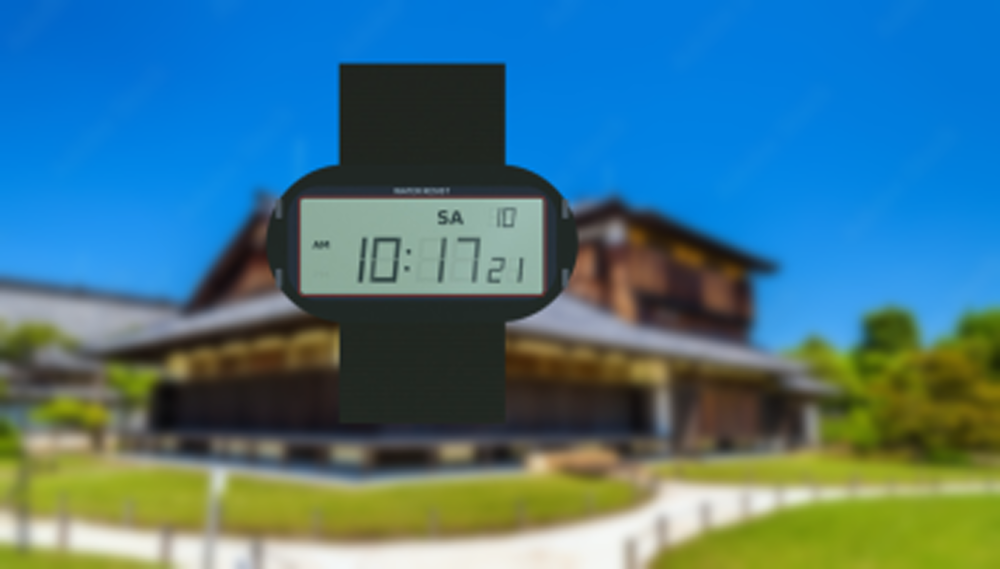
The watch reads 10,17,21
